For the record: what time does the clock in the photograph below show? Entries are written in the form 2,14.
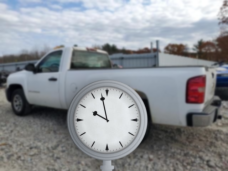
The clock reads 9,58
